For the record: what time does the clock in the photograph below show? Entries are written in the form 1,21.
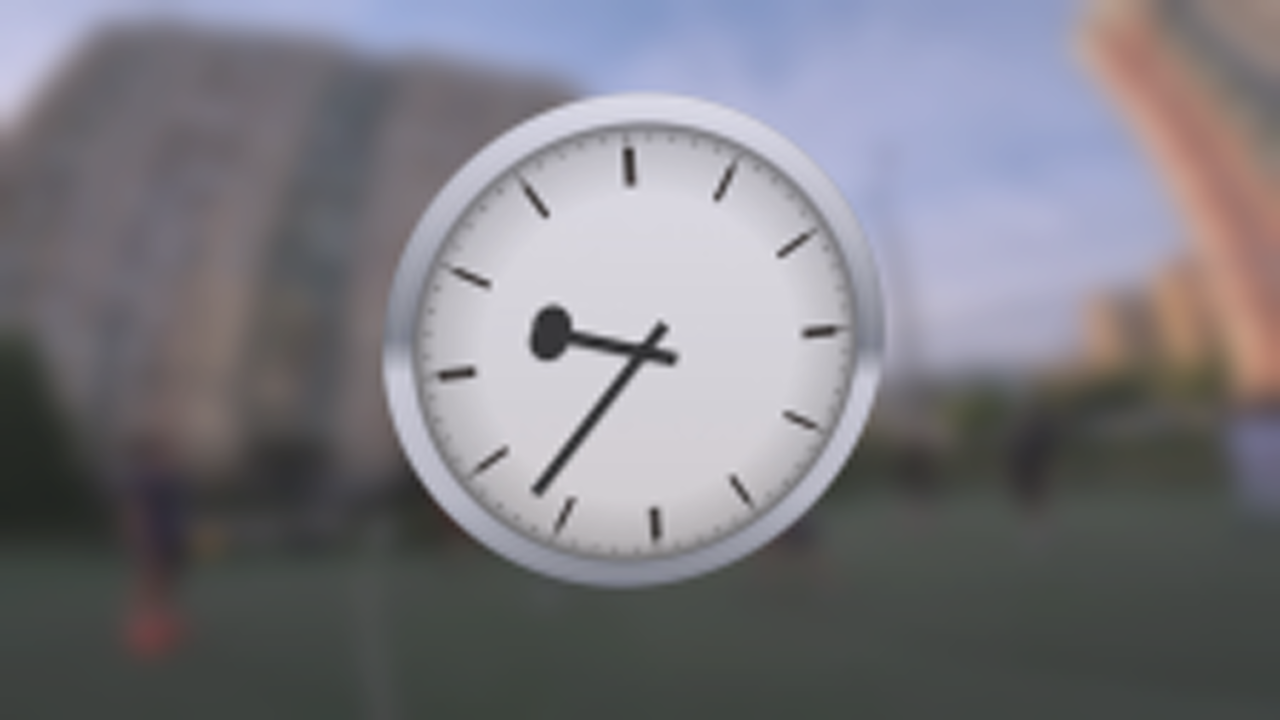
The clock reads 9,37
